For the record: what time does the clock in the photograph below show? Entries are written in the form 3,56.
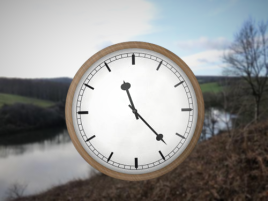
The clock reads 11,23
